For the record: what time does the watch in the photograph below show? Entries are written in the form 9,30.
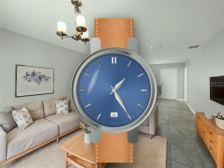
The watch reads 1,25
